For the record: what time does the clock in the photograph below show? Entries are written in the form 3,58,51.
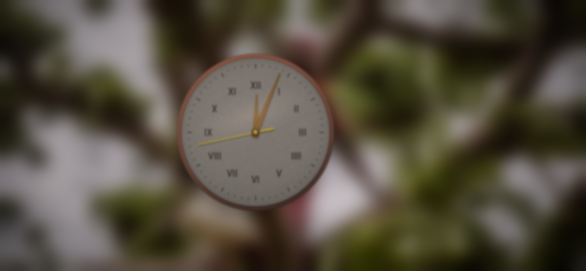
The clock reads 12,03,43
